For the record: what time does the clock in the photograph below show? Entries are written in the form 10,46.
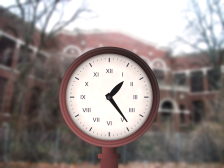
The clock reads 1,24
